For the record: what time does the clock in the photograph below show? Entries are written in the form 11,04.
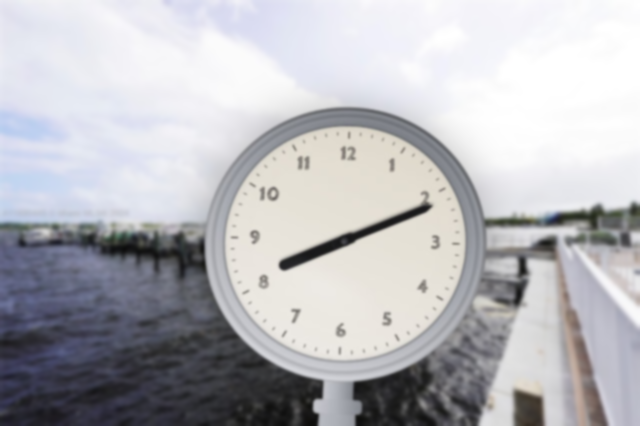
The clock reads 8,11
